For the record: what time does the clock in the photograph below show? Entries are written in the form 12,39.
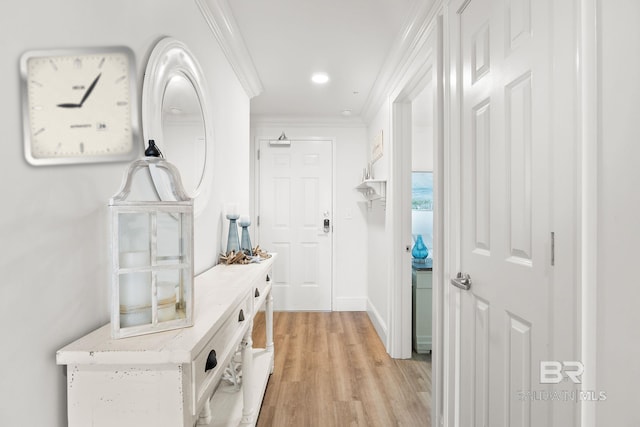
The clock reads 9,06
